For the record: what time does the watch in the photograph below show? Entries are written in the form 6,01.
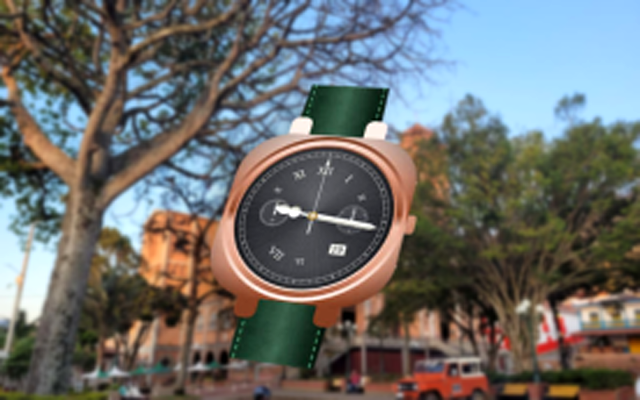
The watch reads 9,16
